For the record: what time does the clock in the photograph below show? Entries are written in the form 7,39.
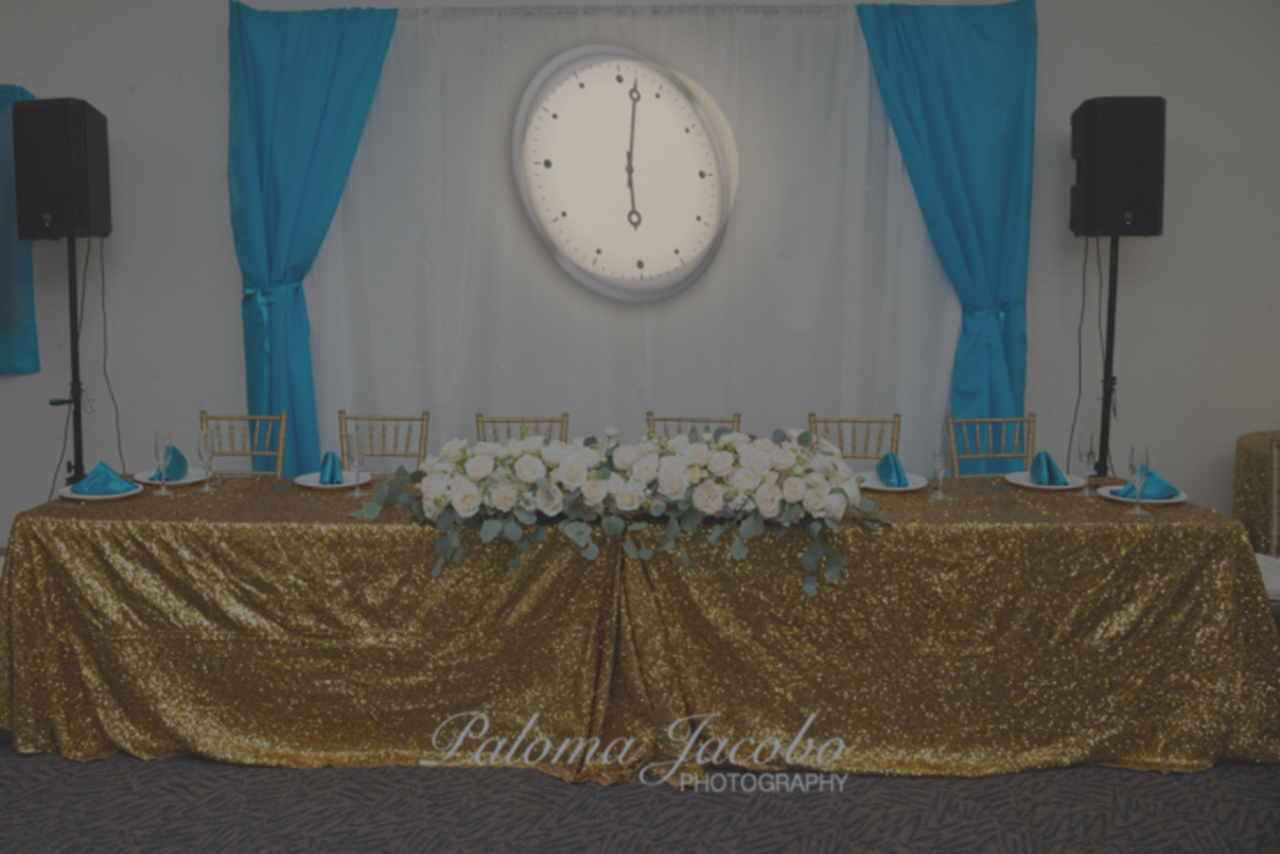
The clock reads 6,02
